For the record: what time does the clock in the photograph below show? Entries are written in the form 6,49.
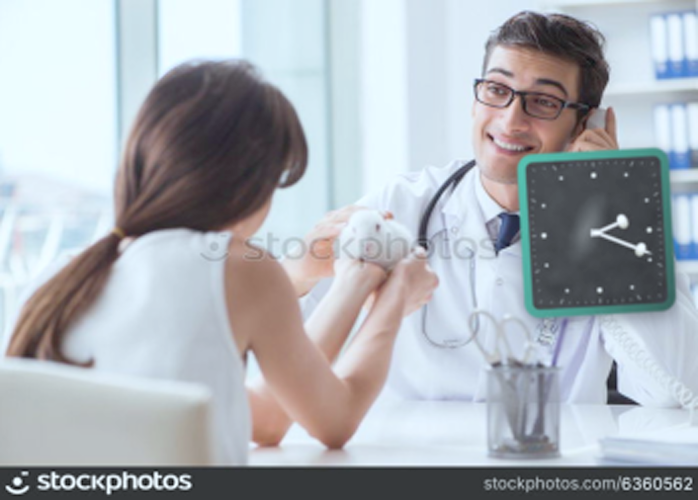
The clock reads 2,19
